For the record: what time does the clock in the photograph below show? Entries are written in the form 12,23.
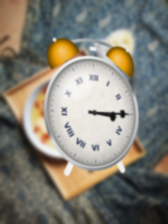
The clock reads 3,15
